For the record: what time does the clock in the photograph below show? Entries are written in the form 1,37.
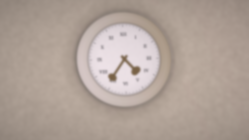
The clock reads 4,36
